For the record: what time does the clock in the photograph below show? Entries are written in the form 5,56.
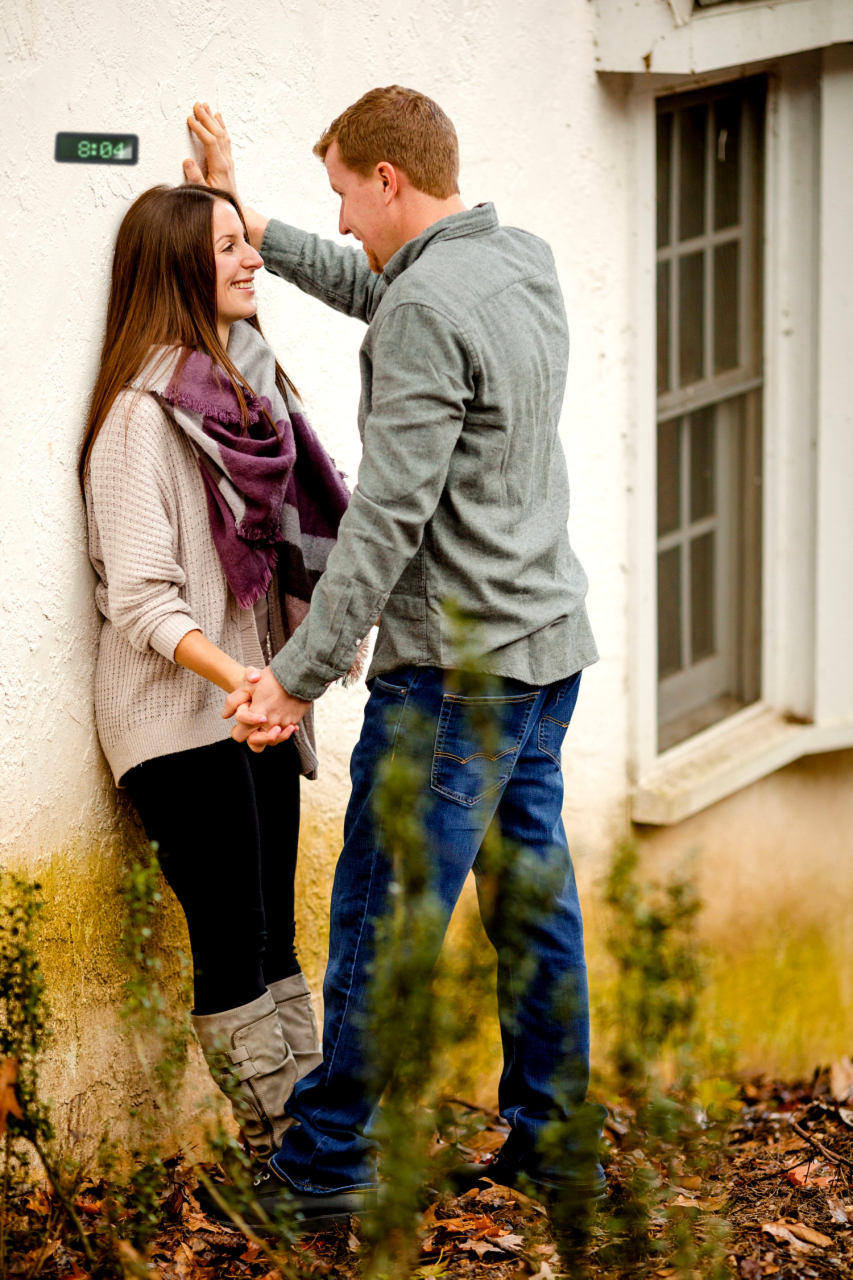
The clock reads 8,04
